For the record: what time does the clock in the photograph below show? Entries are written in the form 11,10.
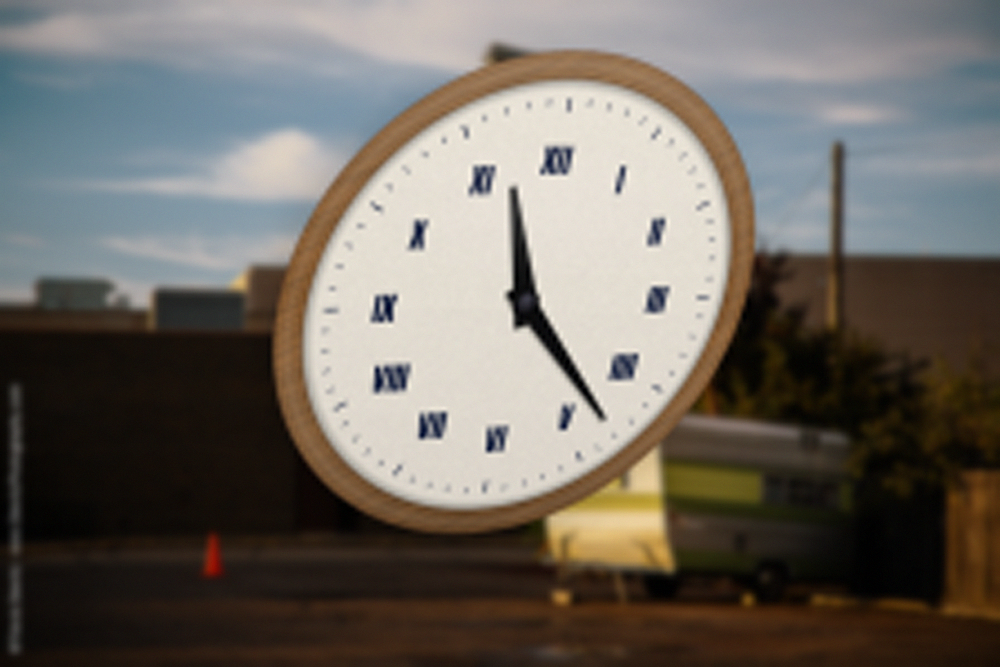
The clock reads 11,23
